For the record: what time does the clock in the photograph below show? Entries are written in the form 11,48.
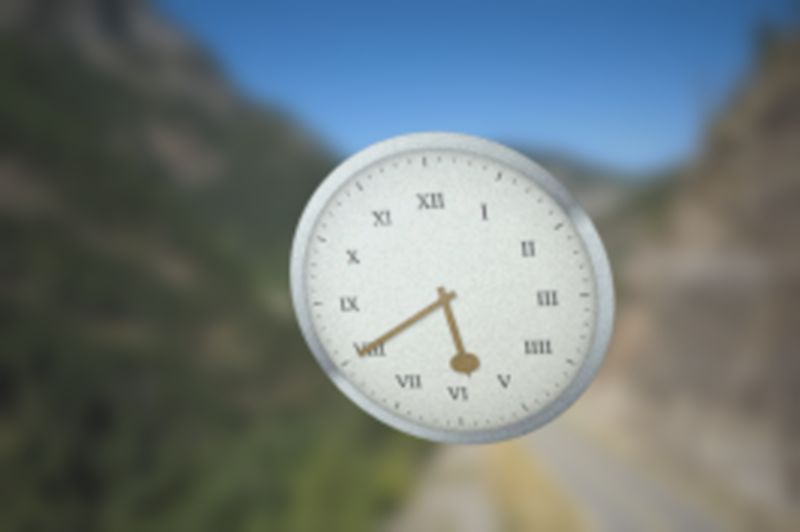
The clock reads 5,40
